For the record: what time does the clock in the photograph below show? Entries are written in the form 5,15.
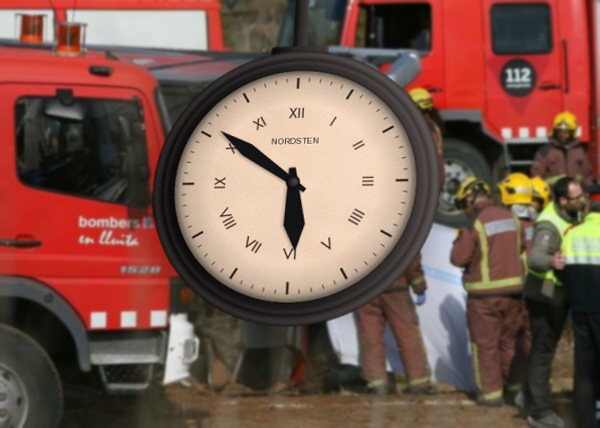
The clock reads 5,51
